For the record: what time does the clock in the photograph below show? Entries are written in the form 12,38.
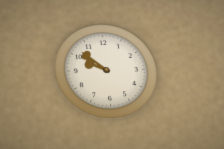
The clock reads 9,52
